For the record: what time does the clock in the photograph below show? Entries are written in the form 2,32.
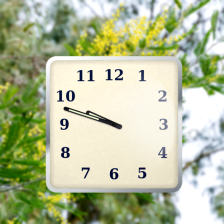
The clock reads 9,48
